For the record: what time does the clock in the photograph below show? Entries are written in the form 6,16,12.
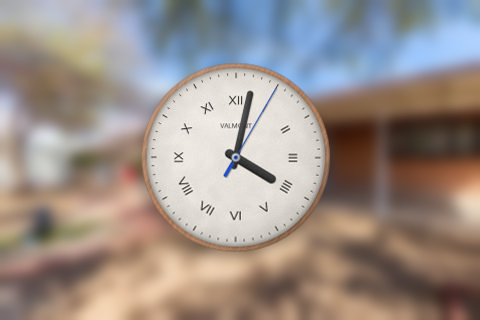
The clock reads 4,02,05
